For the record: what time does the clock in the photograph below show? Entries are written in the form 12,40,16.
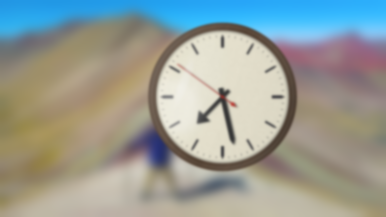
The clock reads 7,27,51
